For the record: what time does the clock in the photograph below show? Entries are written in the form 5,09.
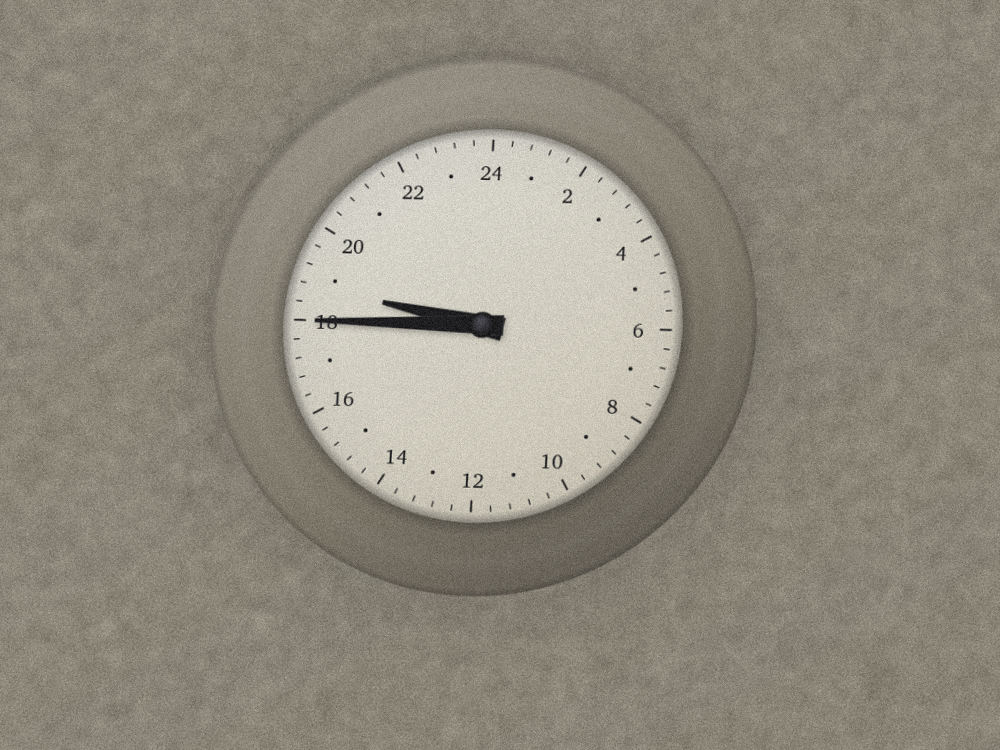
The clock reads 18,45
